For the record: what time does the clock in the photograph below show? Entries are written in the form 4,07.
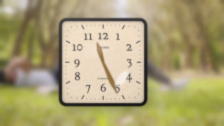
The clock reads 11,26
